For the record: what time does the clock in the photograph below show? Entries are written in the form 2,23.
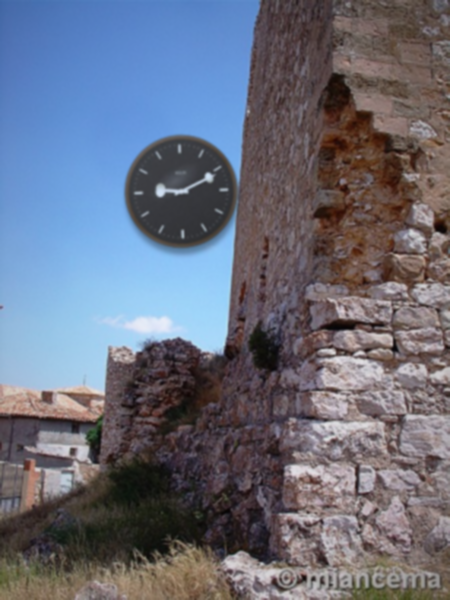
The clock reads 9,11
